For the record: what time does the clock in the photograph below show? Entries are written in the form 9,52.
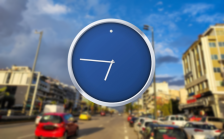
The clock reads 6,46
